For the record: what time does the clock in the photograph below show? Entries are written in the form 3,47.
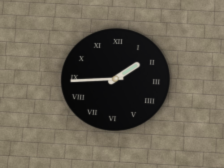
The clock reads 1,44
